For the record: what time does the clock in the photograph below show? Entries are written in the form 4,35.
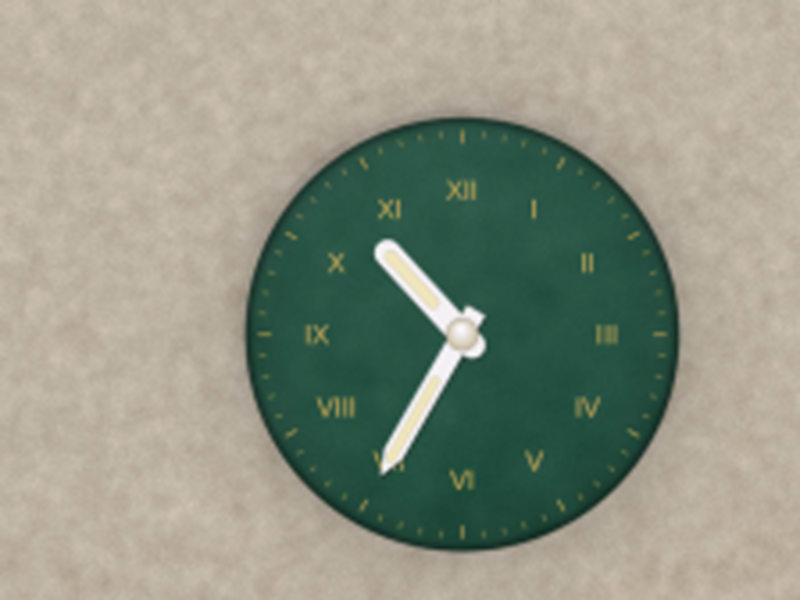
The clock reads 10,35
